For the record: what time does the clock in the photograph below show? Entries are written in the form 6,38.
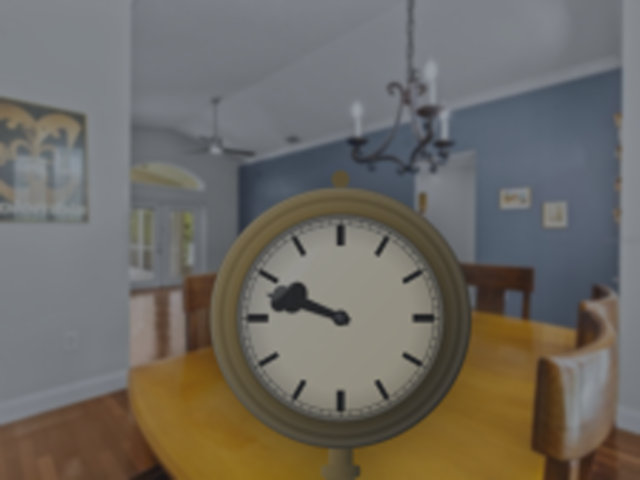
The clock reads 9,48
